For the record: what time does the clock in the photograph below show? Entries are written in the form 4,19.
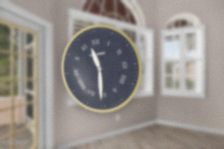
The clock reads 11,31
